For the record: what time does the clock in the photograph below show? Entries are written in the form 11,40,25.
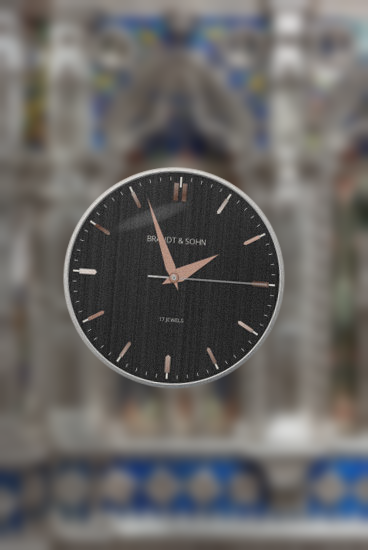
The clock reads 1,56,15
